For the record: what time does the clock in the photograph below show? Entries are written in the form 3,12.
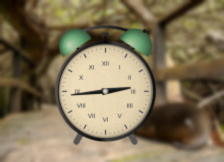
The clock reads 2,44
